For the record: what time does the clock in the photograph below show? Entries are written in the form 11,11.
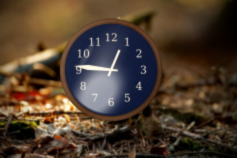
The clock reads 12,46
